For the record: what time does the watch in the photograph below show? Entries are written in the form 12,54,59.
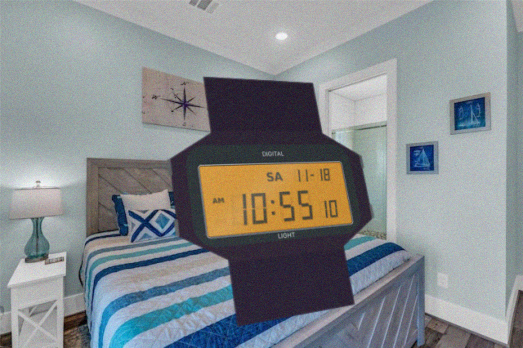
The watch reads 10,55,10
